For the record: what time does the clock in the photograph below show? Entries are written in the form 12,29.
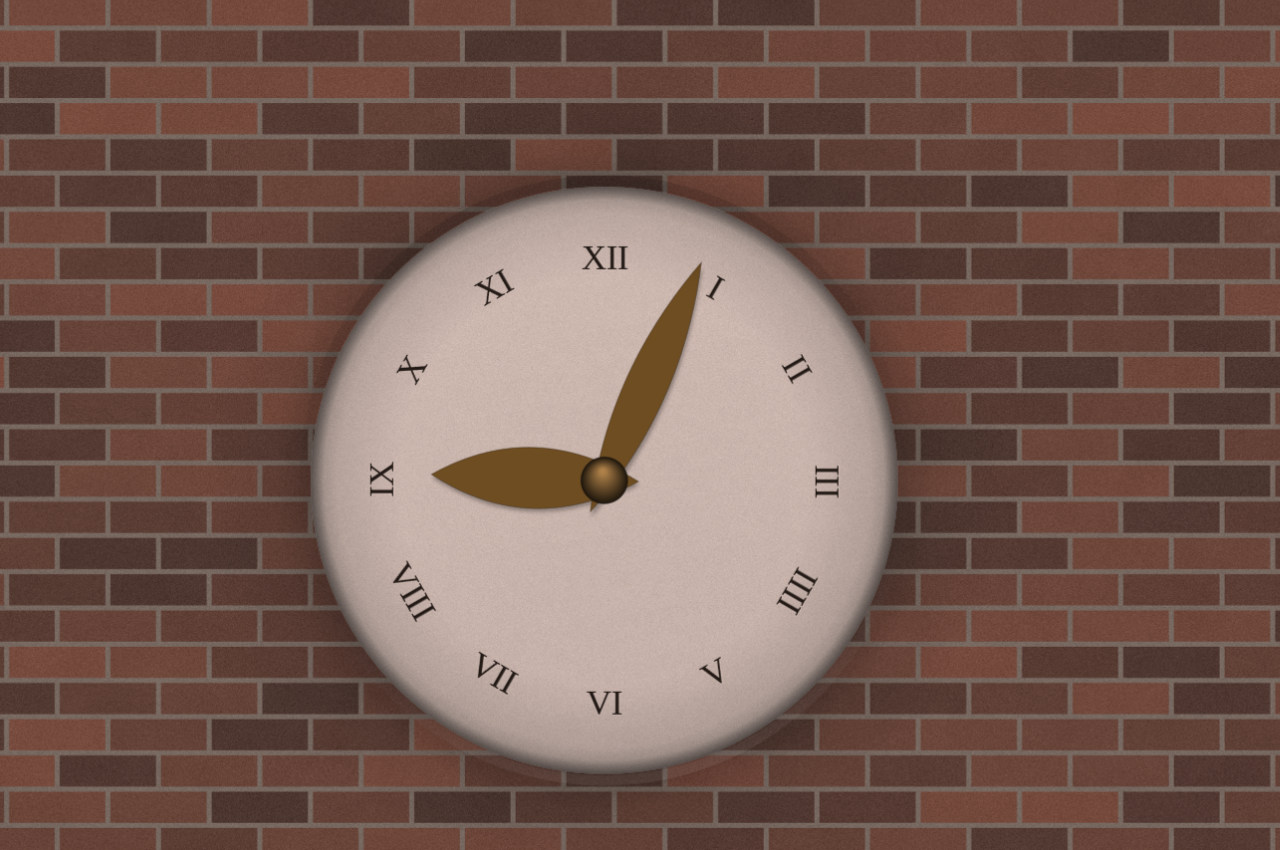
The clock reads 9,04
